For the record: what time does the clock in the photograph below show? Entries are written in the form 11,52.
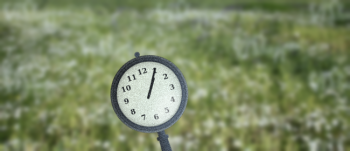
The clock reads 1,05
